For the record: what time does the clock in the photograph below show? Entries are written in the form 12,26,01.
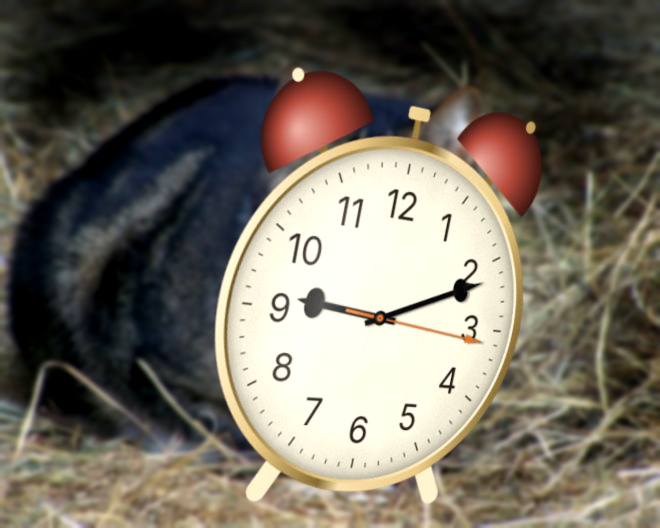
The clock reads 9,11,16
